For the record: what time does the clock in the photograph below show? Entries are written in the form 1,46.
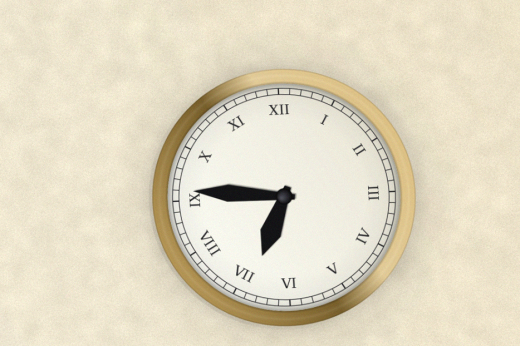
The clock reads 6,46
